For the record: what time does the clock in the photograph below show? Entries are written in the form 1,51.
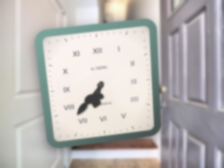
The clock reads 6,37
